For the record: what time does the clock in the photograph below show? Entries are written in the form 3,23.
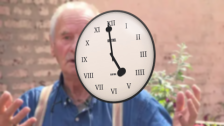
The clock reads 4,59
